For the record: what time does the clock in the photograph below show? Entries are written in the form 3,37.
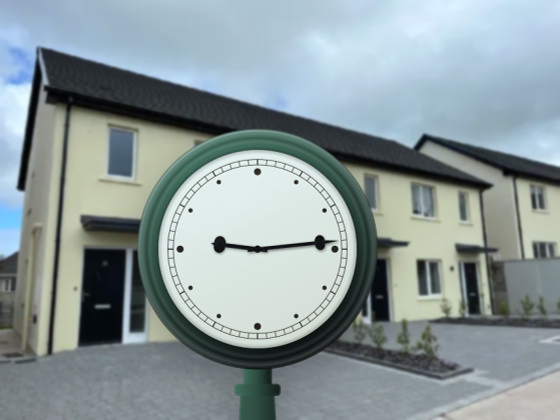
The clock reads 9,14
